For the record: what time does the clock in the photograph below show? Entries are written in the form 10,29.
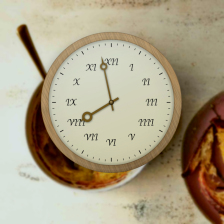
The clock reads 7,58
